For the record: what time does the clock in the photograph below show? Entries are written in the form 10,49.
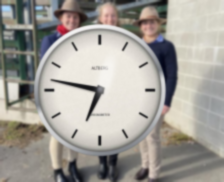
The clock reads 6,47
